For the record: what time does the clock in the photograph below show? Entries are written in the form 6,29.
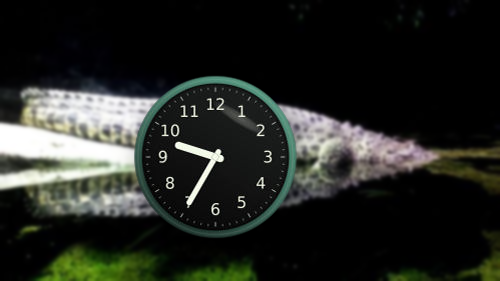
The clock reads 9,35
